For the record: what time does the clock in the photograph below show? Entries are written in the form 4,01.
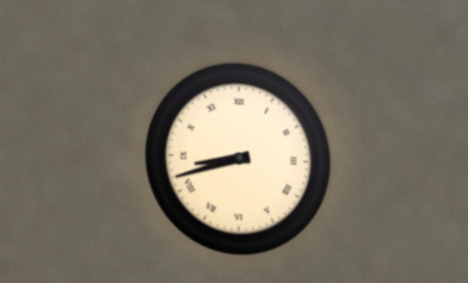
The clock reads 8,42
